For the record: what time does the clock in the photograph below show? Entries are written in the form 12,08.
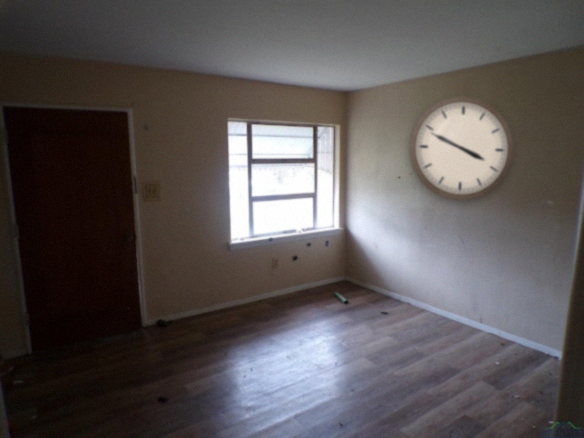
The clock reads 3,49
